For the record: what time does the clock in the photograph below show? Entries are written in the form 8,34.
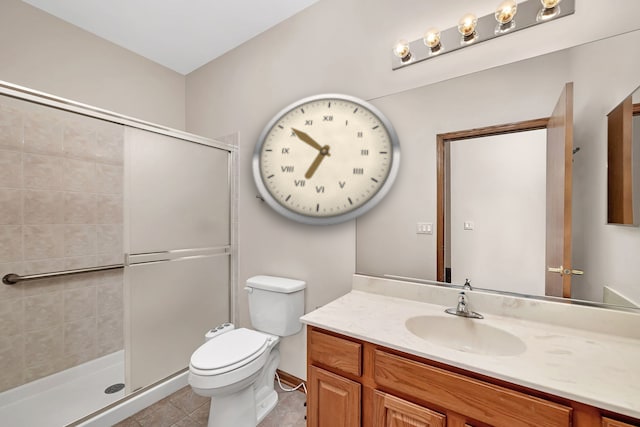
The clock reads 6,51
